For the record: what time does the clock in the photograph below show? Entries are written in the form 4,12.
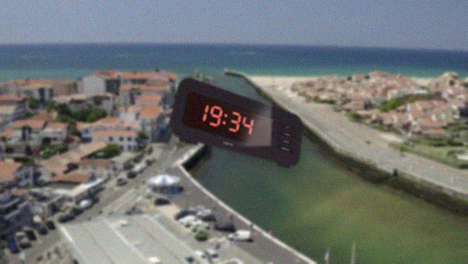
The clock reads 19,34
